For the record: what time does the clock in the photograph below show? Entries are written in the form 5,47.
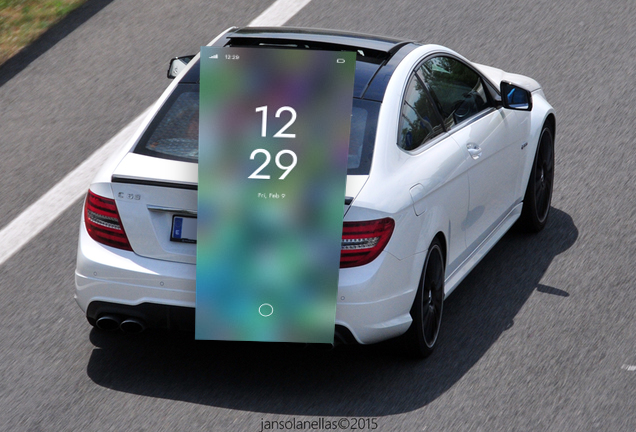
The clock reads 12,29
